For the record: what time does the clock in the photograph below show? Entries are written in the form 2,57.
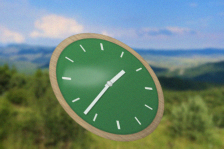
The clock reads 1,37
